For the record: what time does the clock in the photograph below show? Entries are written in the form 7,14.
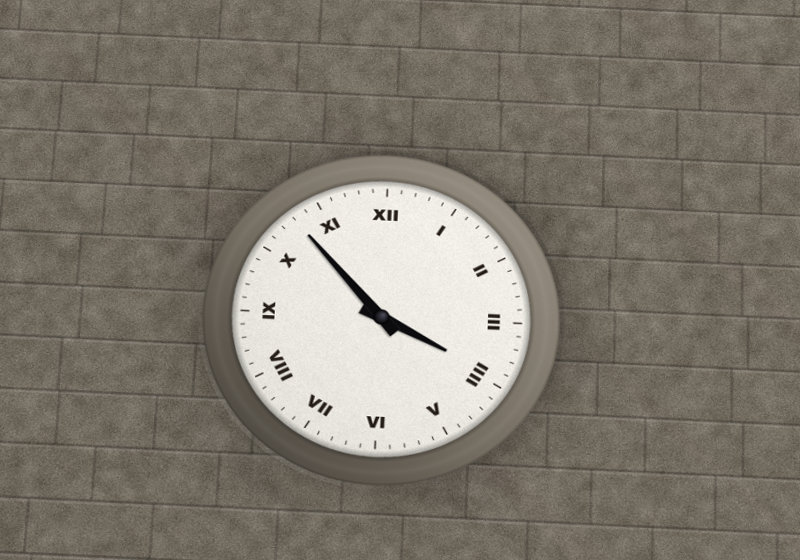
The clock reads 3,53
